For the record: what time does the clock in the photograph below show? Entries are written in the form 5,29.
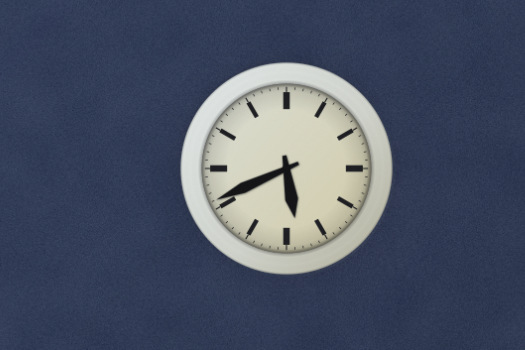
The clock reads 5,41
